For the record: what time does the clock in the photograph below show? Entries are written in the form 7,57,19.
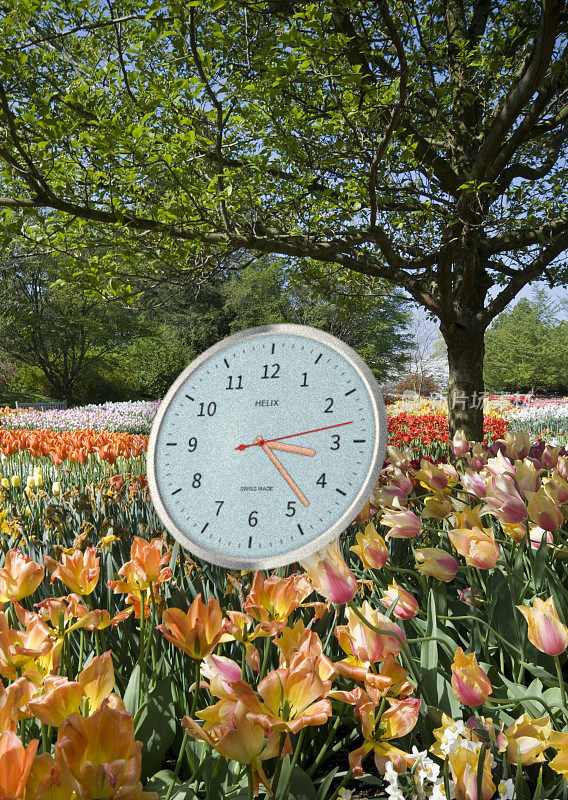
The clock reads 3,23,13
